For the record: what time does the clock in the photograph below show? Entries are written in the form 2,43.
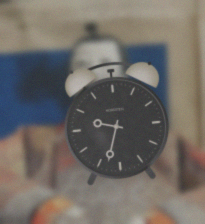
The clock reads 9,33
